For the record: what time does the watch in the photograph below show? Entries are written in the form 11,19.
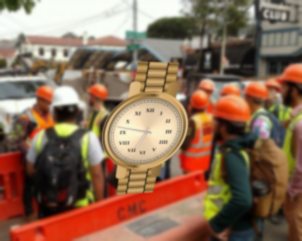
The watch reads 6,47
